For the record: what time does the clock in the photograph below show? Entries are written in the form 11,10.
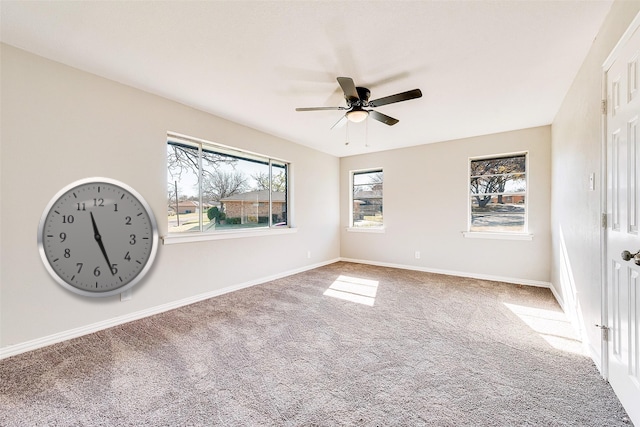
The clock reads 11,26
